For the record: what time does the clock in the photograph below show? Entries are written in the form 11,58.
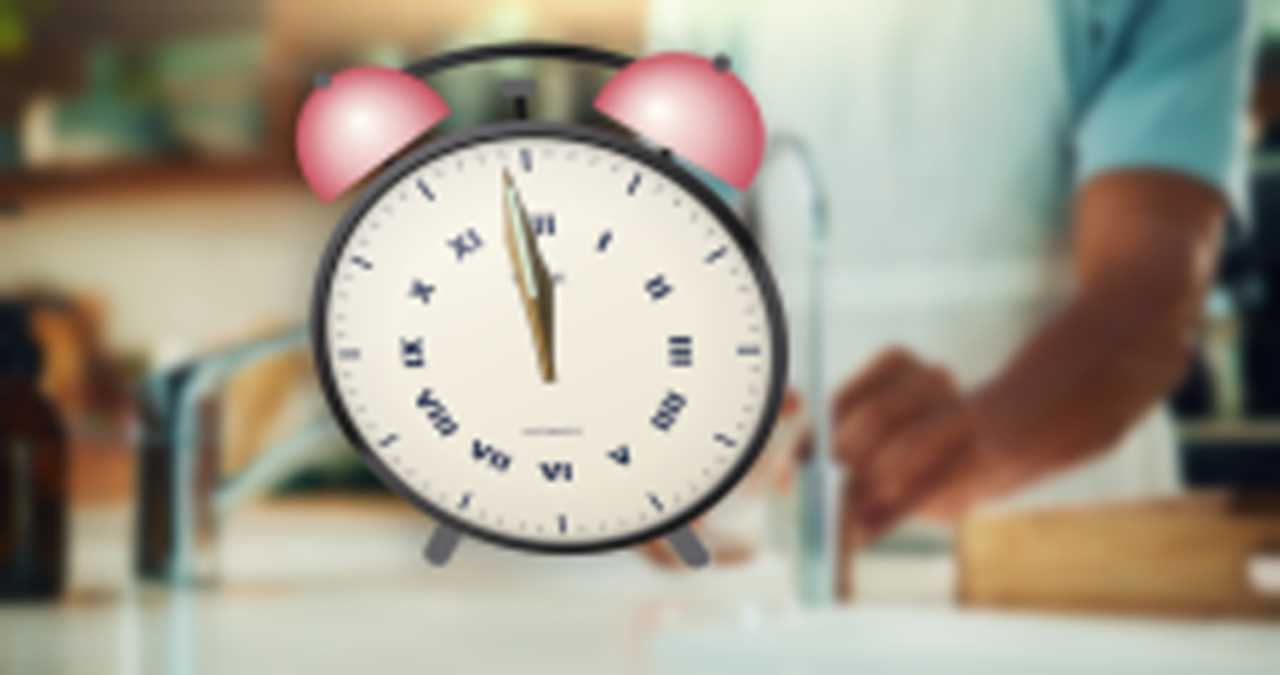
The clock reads 11,59
